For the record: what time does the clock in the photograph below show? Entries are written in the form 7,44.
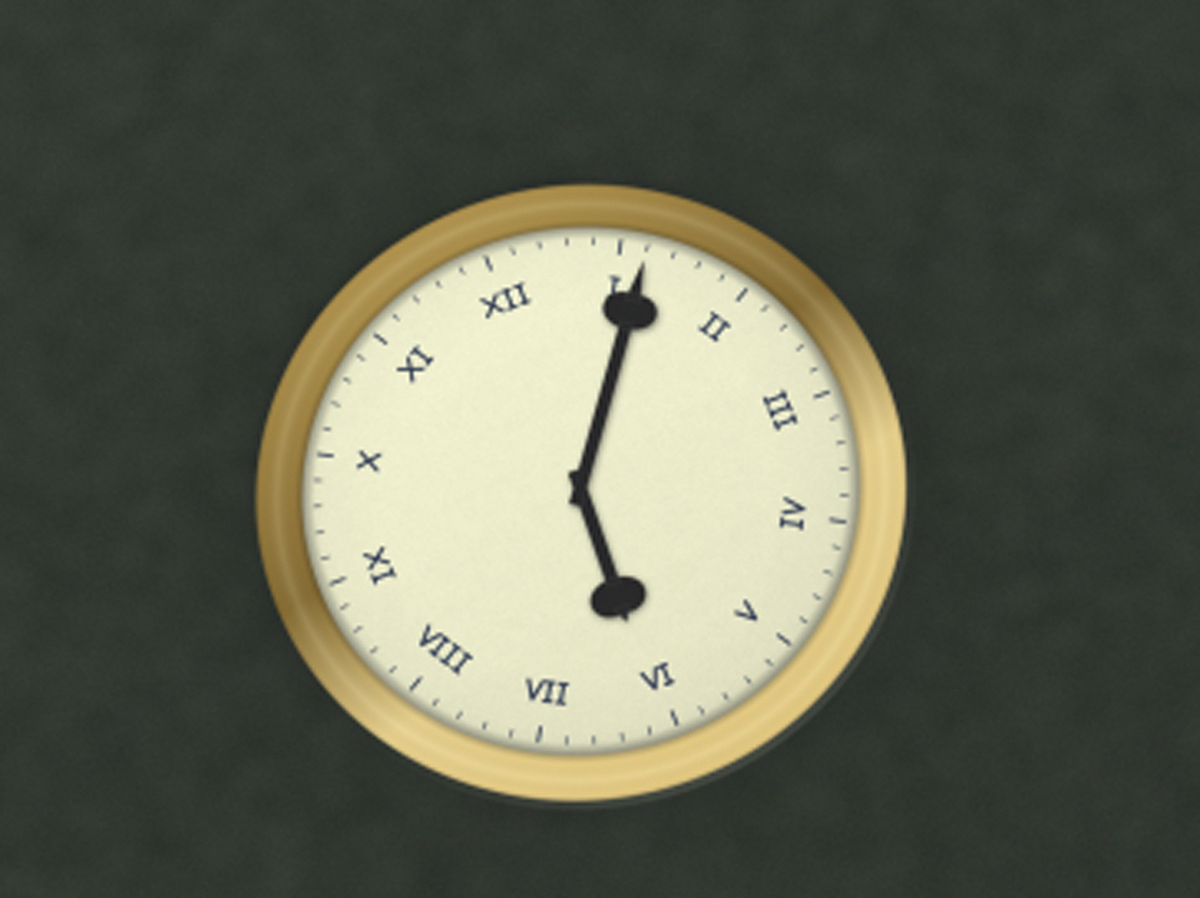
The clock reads 6,06
